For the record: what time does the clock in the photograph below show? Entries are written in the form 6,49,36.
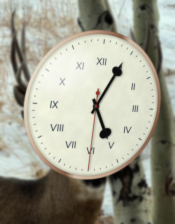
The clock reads 5,04,30
